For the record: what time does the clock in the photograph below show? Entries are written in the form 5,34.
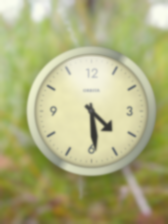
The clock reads 4,29
